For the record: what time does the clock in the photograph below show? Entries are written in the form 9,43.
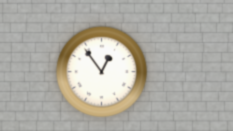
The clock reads 12,54
